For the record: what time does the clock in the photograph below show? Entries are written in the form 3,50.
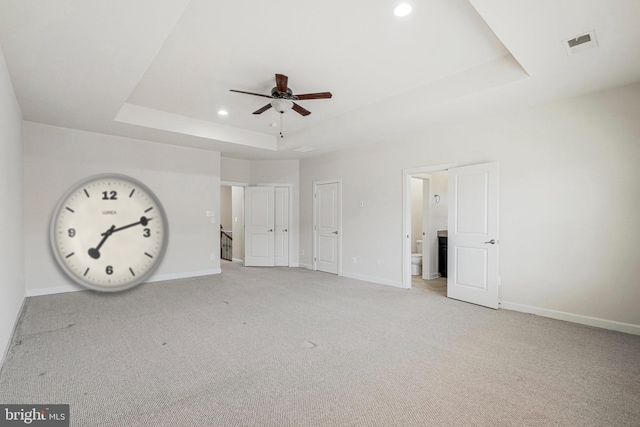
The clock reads 7,12
